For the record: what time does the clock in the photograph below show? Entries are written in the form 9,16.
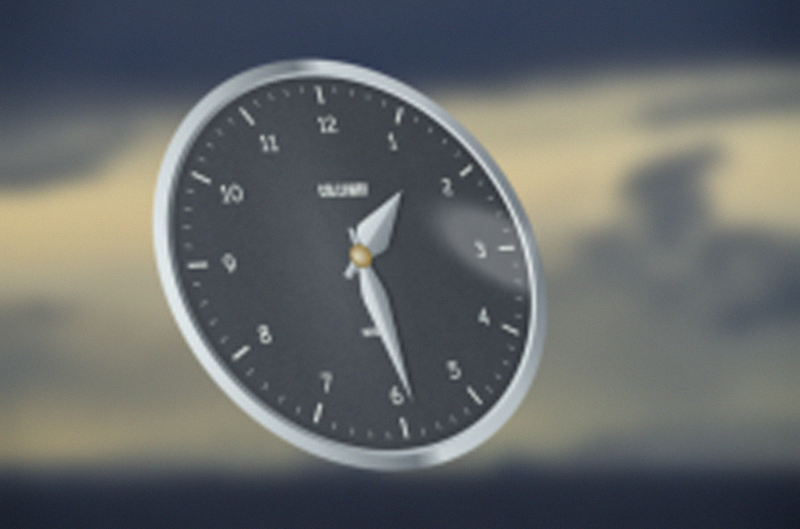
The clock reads 1,29
